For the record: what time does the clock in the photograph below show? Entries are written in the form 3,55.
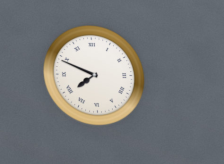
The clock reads 7,49
